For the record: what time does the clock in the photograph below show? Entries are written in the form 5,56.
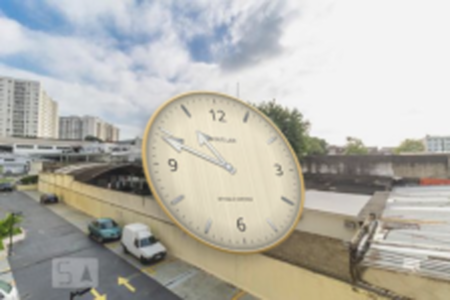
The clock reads 10,49
